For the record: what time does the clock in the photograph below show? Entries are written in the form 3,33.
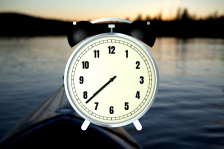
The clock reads 7,38
